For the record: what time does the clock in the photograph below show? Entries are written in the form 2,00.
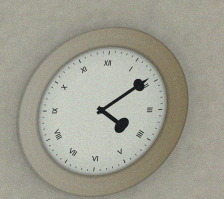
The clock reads 4,09
